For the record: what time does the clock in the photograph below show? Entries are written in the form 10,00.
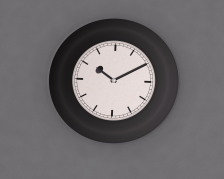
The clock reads 10,10
